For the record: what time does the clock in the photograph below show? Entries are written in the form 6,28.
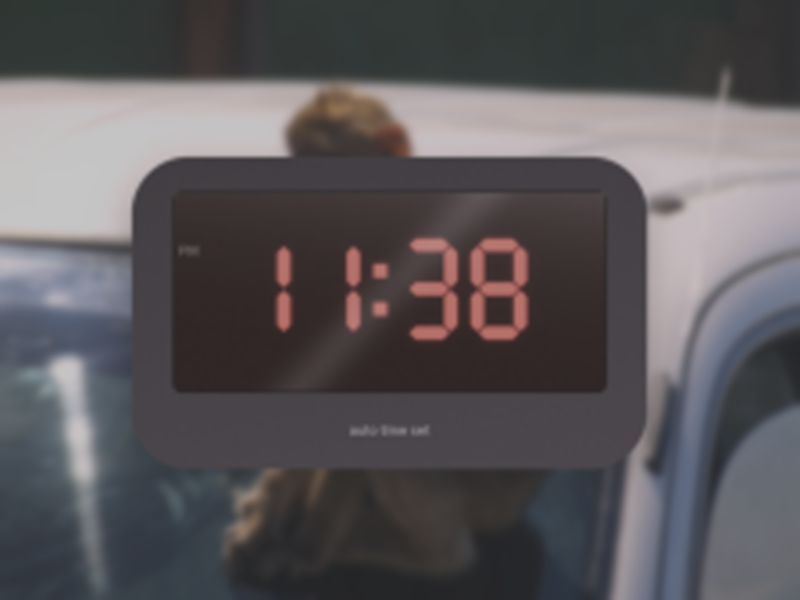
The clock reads 11,38
